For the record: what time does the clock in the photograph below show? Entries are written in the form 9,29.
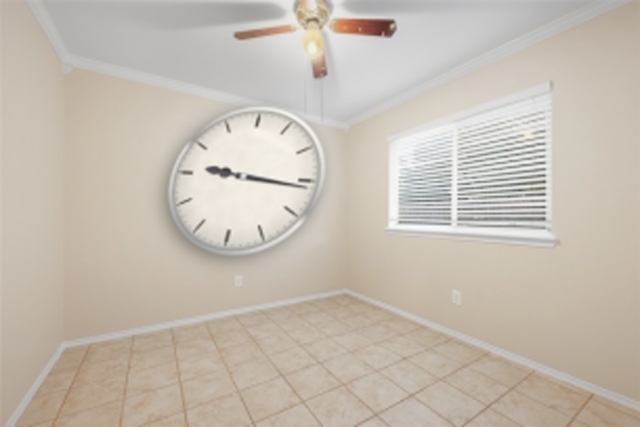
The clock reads 9,16
